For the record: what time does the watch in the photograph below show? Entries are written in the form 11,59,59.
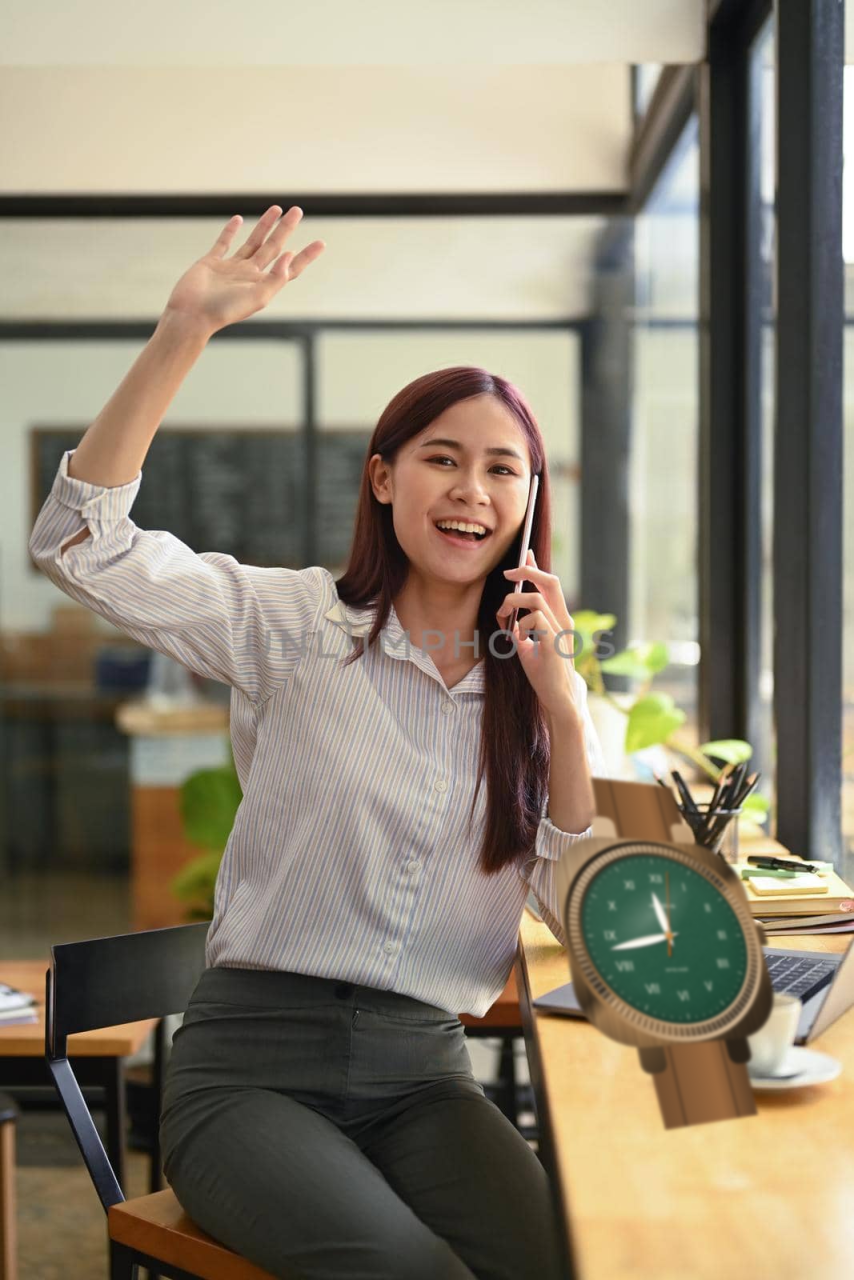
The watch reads 11,43,02
